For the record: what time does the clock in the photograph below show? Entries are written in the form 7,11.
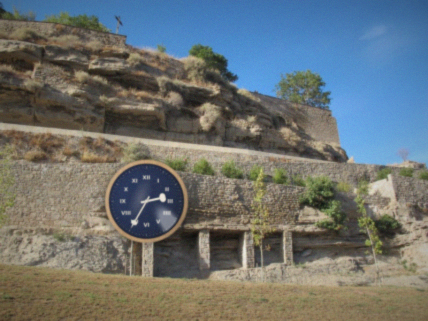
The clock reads 2,35
